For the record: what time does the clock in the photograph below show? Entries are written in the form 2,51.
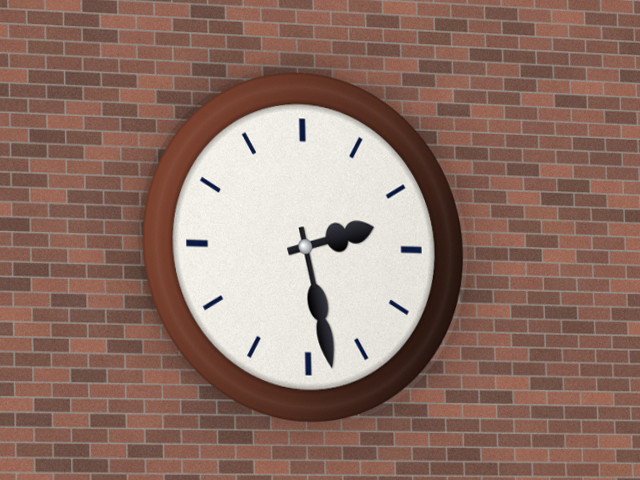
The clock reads 2,28
